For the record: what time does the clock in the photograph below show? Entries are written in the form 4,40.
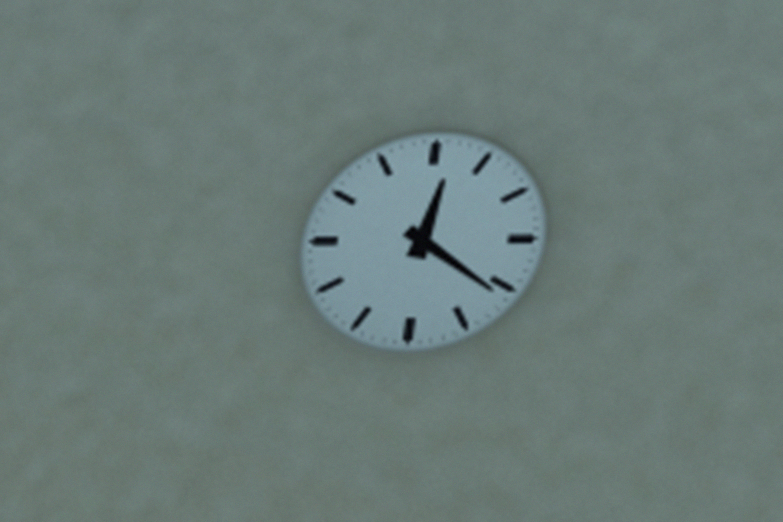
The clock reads 12,21
